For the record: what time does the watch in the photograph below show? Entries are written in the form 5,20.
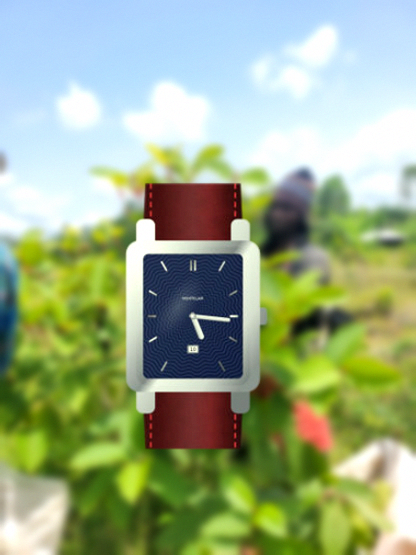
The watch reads 5,16
